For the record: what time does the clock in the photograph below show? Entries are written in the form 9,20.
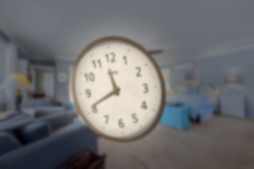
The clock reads 11,41
